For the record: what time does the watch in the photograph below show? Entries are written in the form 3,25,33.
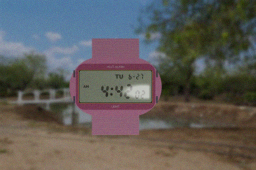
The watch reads 4,42,02
